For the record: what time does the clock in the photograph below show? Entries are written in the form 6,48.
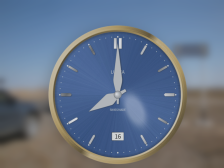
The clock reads 8,00
